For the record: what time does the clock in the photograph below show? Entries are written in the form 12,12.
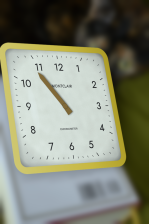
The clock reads 10,54
